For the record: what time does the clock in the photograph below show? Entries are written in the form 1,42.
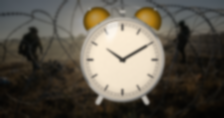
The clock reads 10,10
